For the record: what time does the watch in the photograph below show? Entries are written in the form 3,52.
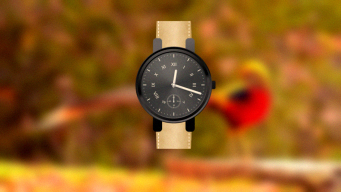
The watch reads 12,18
